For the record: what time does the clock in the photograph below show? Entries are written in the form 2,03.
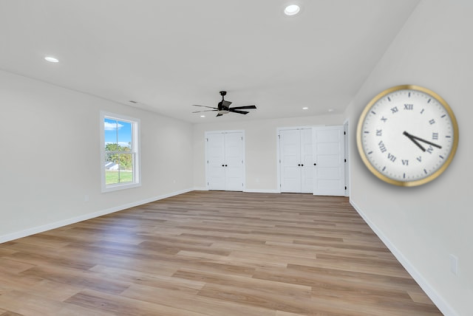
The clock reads 4,18
